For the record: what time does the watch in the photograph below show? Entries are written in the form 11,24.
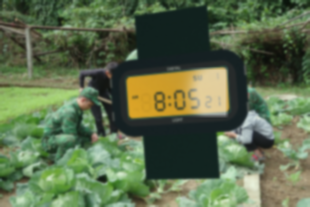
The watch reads 8,05
